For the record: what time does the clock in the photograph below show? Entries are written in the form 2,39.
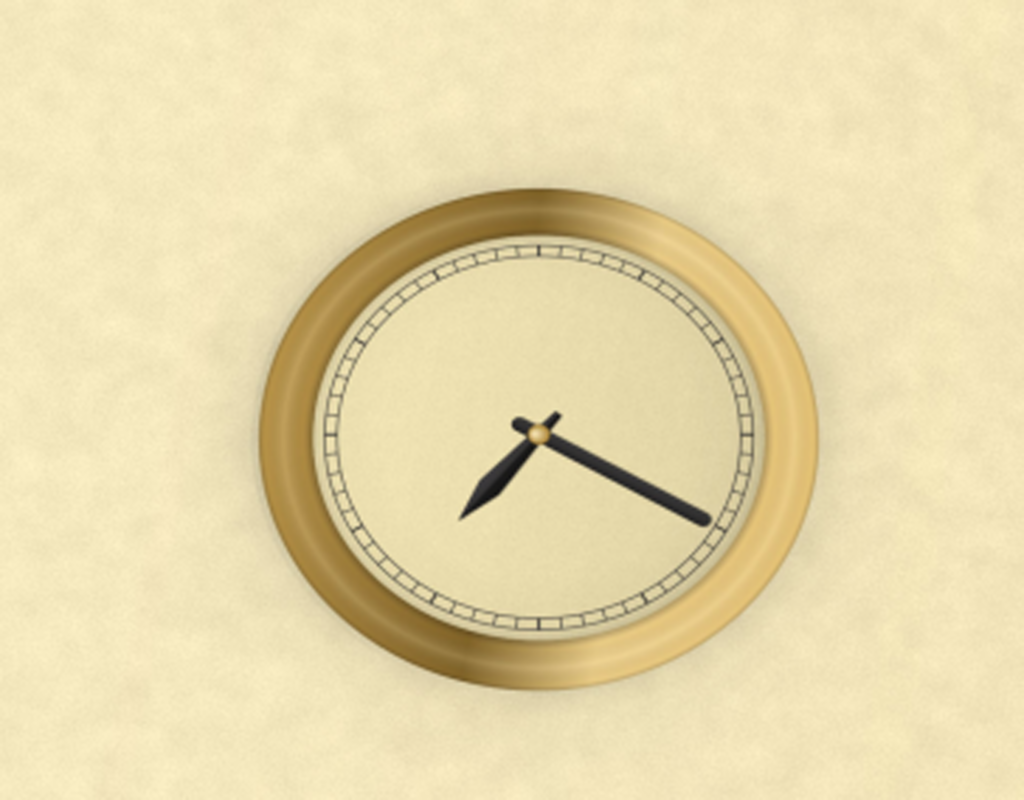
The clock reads 7,20
